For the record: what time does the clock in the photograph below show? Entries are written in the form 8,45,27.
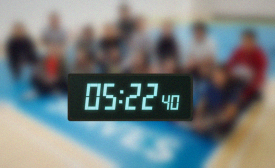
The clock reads 5,22,40
